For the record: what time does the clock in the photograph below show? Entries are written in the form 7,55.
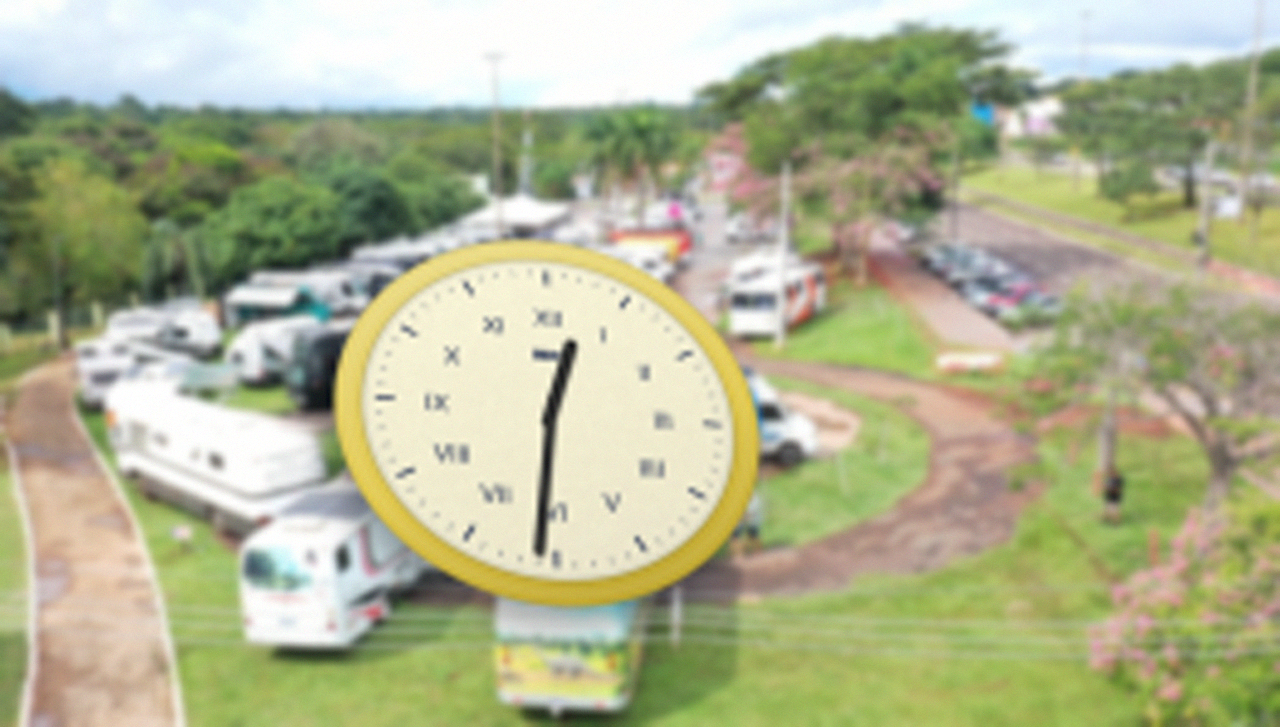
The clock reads 12,31
